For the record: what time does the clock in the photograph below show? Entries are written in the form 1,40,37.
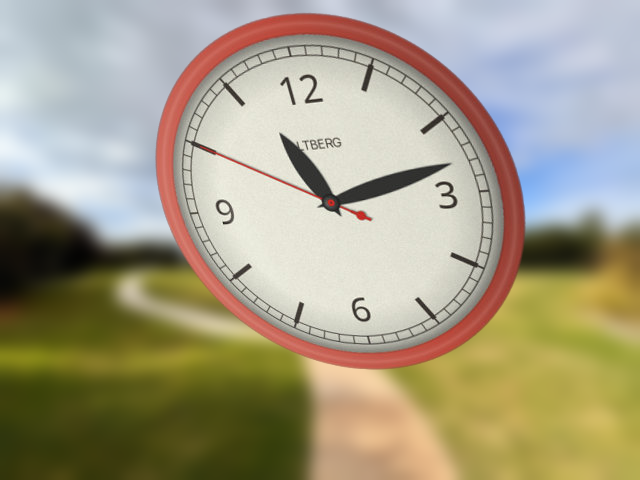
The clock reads 11,12,50
